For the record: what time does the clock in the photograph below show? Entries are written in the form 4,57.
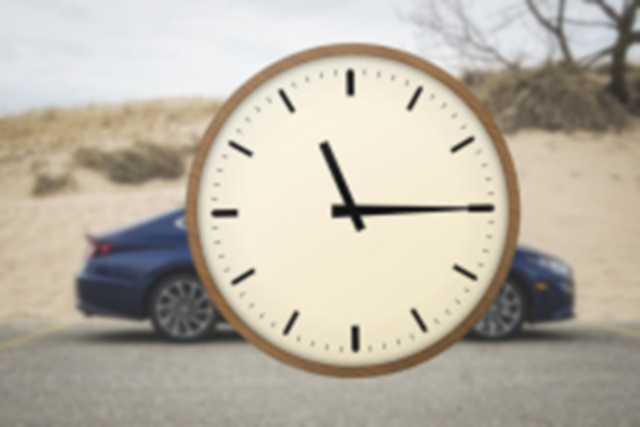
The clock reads 11,15
